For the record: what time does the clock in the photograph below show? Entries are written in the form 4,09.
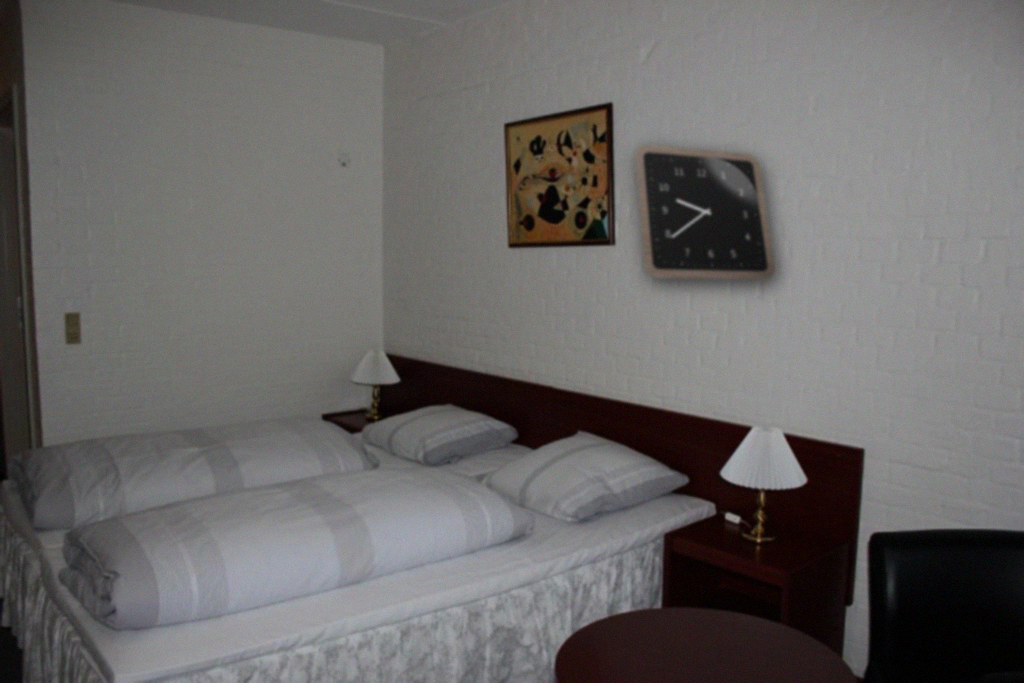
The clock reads 9,39
